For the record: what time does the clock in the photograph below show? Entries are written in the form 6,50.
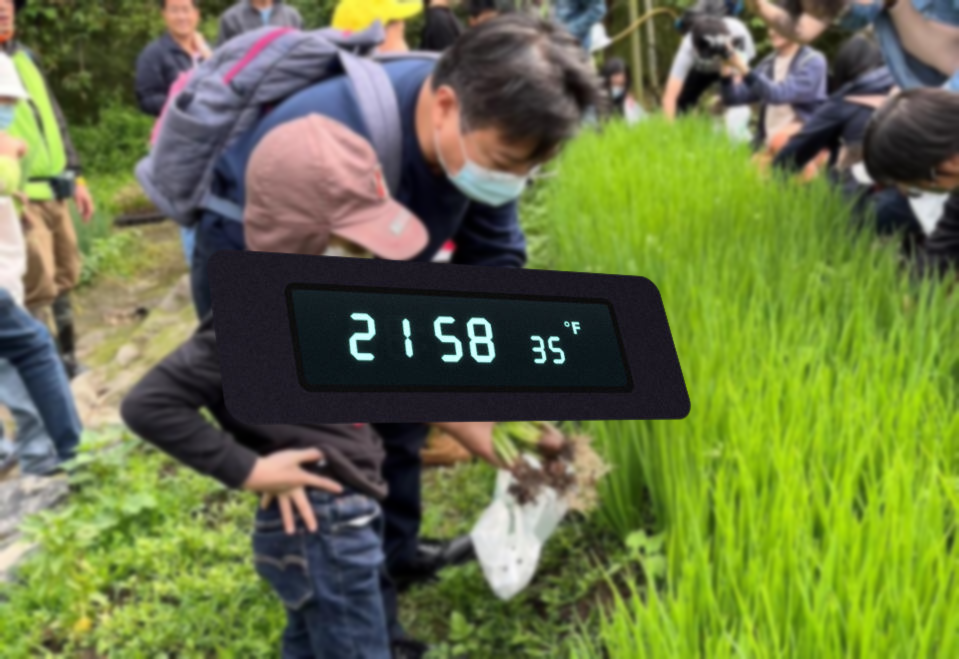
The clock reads 21,58
